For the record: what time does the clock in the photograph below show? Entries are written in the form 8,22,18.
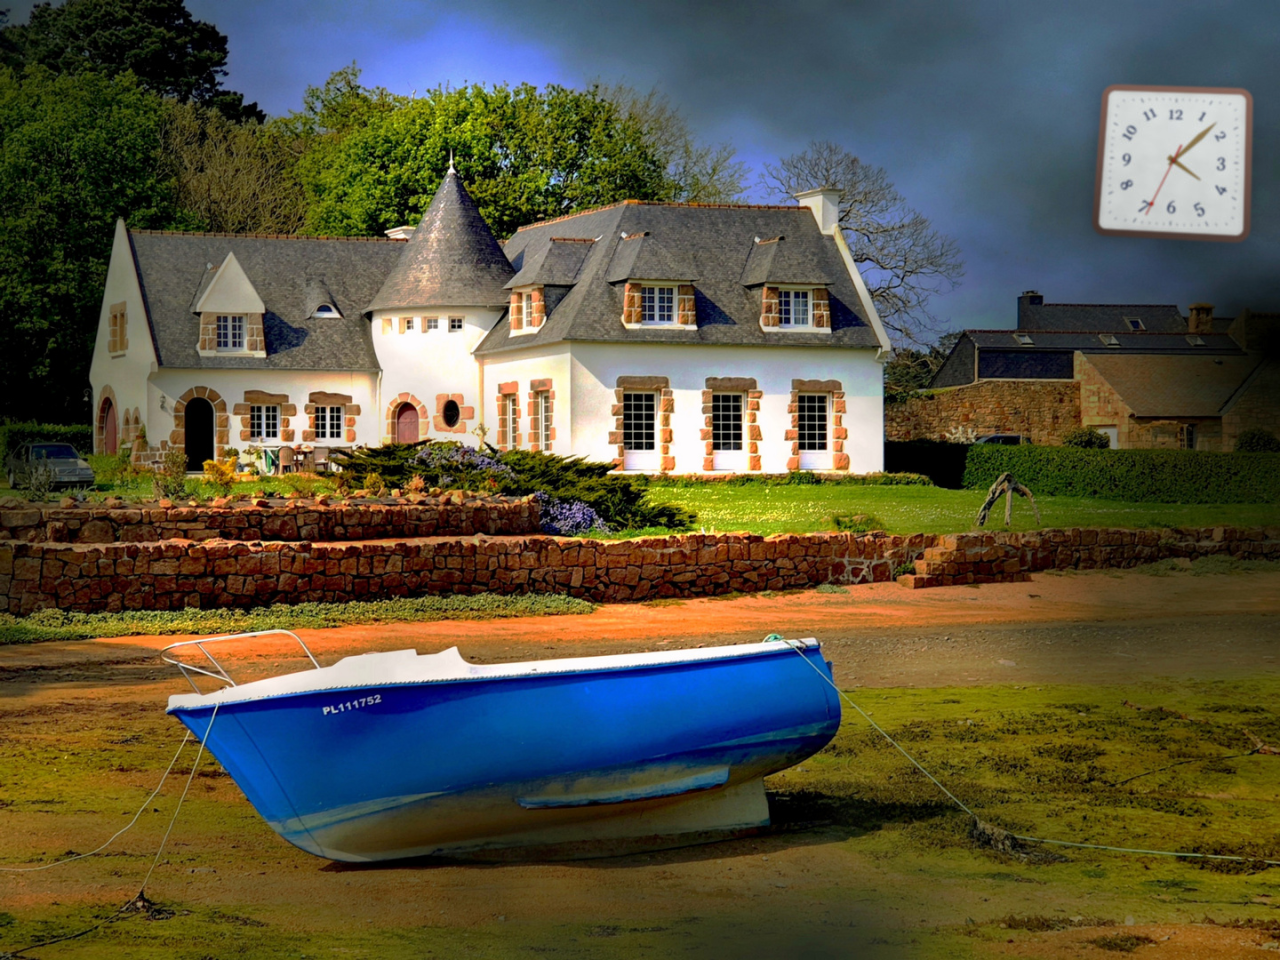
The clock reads 4,07,34
